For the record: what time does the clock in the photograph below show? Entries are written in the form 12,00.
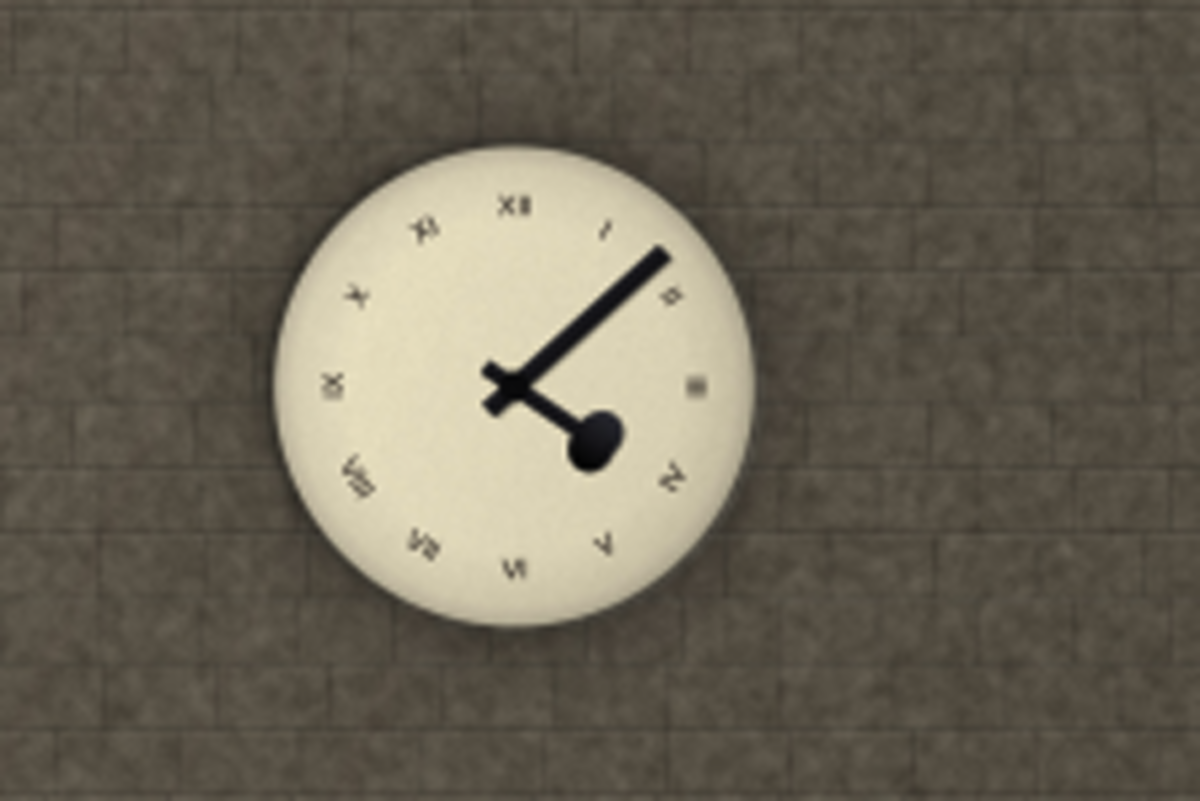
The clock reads 4,08
